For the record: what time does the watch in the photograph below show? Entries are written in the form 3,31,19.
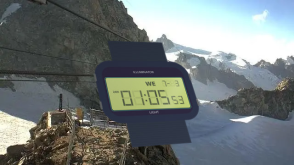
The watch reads 1,05,53
